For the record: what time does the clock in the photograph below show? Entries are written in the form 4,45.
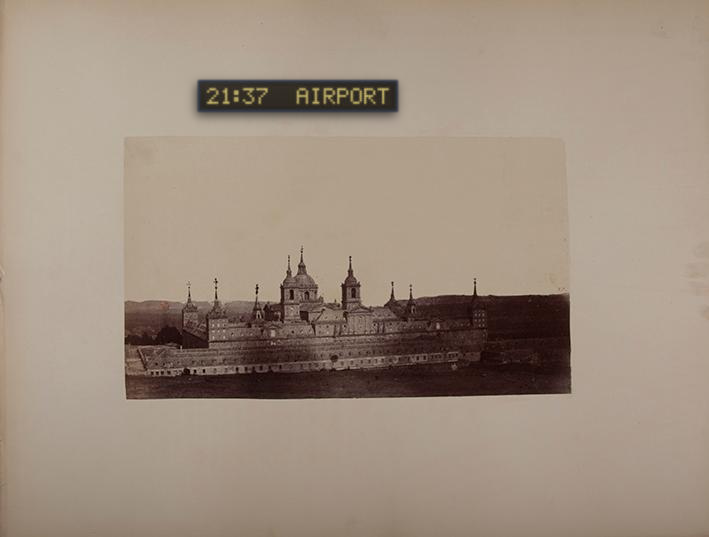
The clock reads 21,37
